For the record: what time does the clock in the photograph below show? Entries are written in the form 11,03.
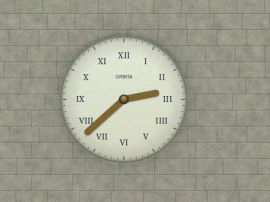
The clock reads 2,38
